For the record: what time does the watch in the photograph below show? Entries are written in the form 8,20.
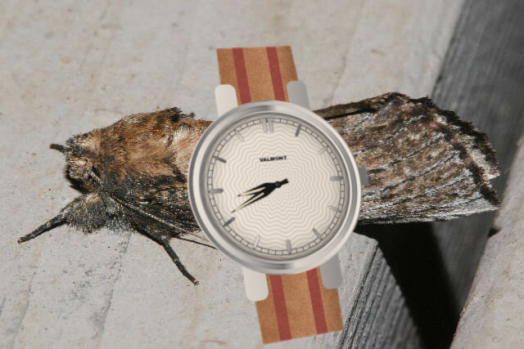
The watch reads 8,41
